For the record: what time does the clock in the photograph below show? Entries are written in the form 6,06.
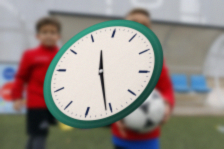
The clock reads 11,26
